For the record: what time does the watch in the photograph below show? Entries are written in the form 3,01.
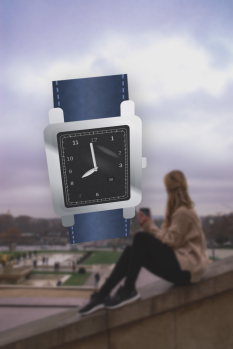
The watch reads 7,59
